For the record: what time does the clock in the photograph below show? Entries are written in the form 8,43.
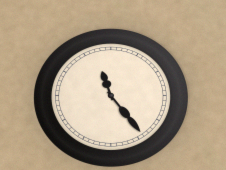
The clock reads 11,24
